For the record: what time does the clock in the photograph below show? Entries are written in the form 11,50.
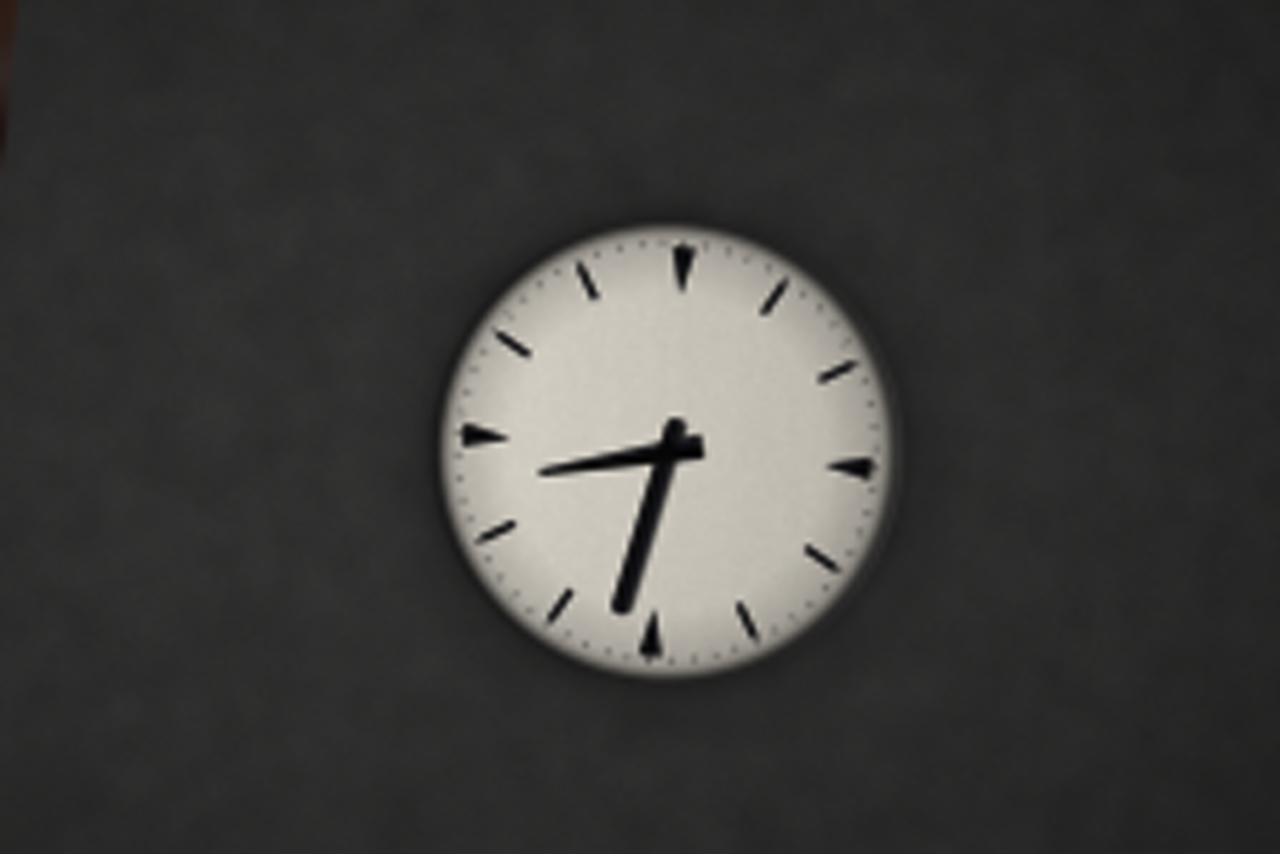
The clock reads 8,32
